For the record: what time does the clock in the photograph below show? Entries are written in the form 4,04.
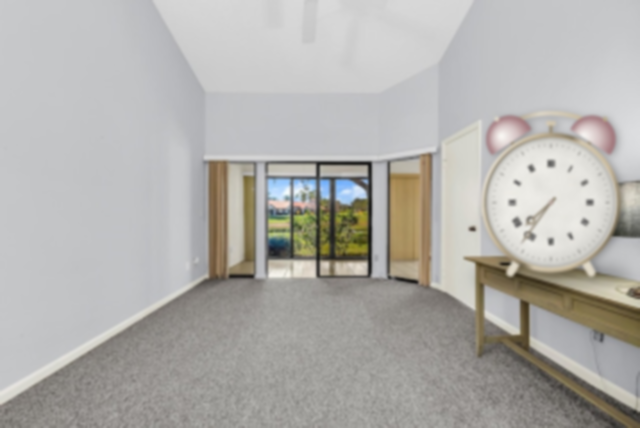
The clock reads 7,36
